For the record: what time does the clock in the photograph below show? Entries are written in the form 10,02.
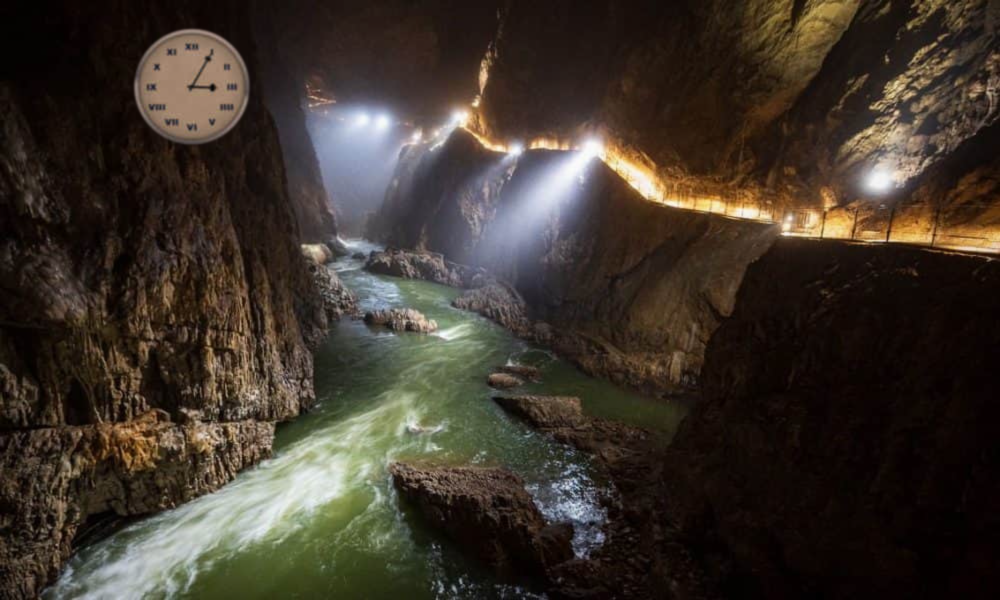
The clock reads 3,05
